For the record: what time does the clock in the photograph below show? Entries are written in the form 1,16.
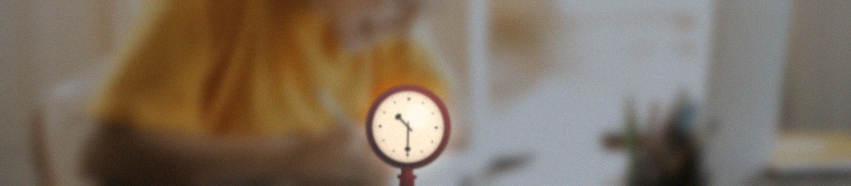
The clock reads 10,30
